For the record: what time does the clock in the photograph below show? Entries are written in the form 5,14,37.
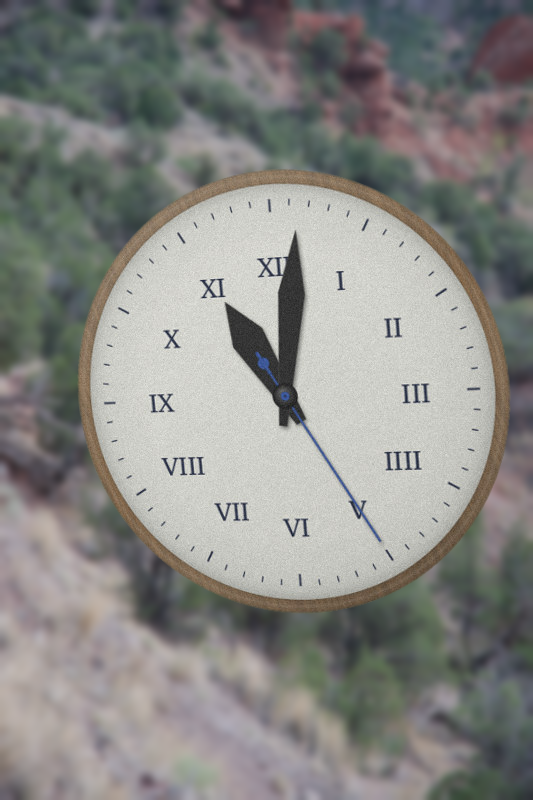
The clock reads 11,01,25
